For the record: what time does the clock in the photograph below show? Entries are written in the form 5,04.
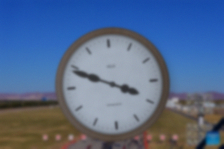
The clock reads 3,49
